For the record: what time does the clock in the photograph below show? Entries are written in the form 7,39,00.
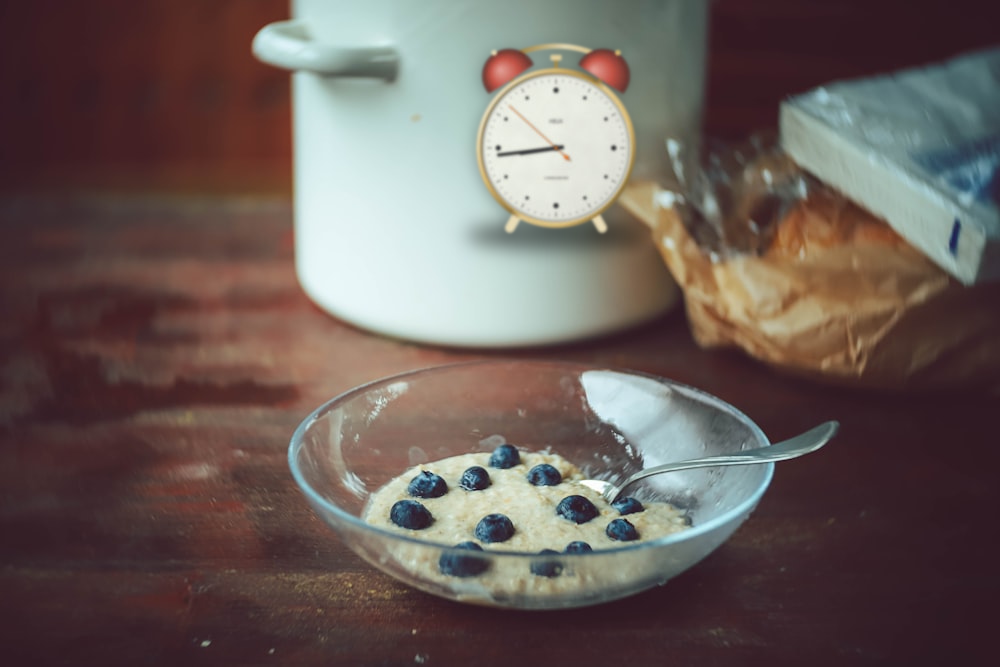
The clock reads 8,43,52
